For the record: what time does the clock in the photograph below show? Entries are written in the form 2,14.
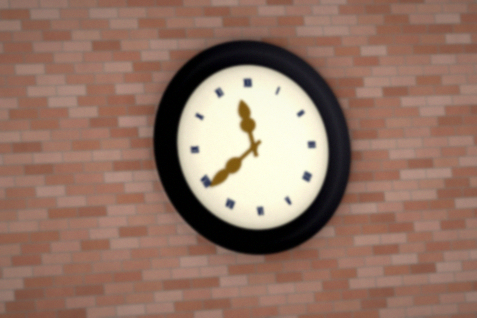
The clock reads 11,39
